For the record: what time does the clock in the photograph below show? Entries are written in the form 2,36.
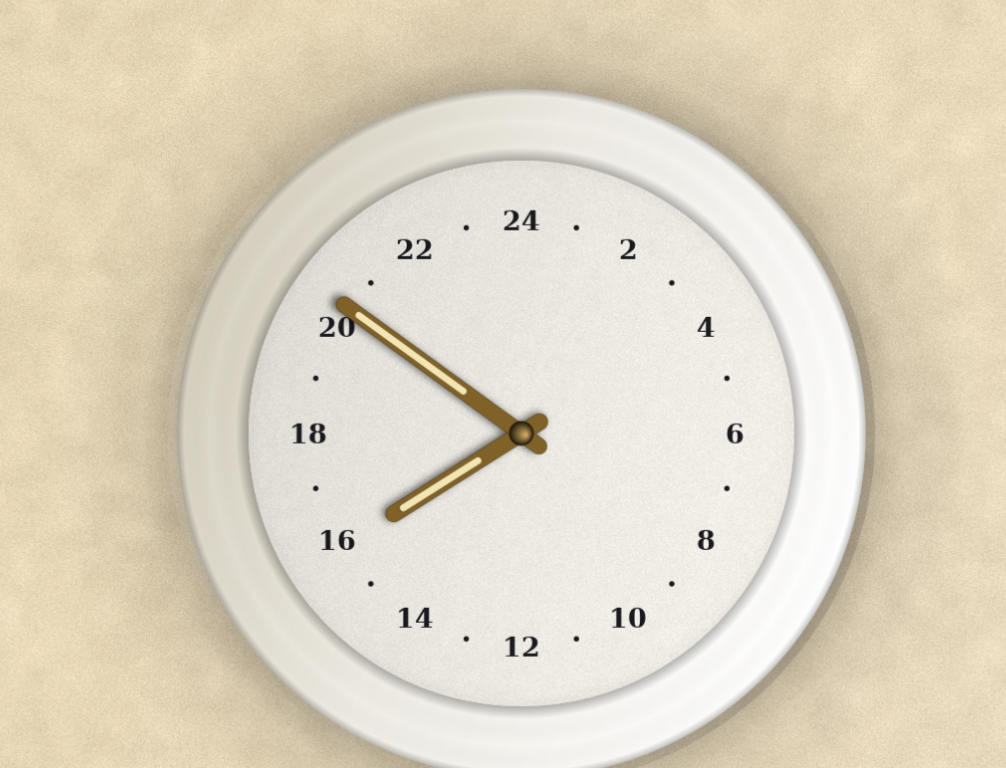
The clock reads 15,51
